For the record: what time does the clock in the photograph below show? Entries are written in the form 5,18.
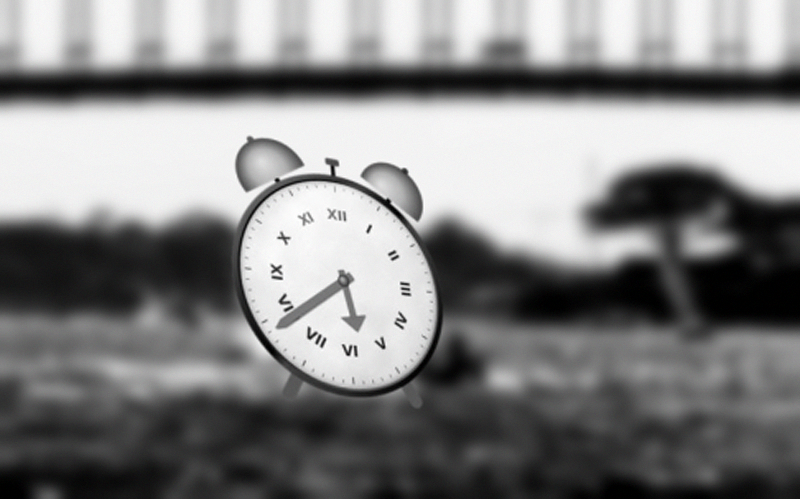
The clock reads 5,39
